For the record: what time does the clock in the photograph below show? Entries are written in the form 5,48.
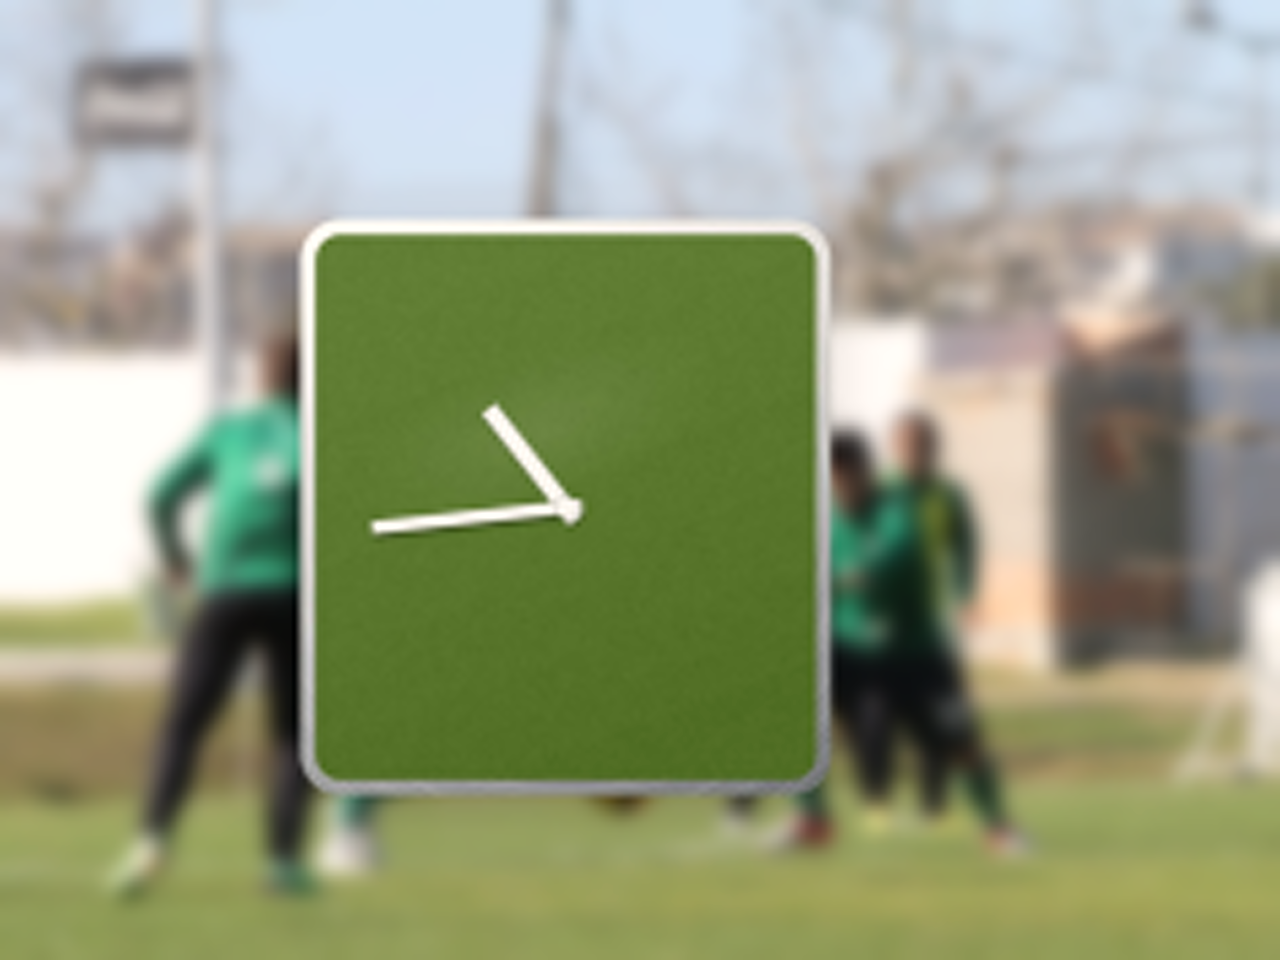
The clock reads 10,44
